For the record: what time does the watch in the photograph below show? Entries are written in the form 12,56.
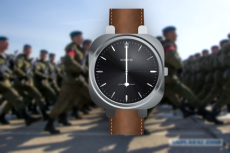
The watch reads 6,00
